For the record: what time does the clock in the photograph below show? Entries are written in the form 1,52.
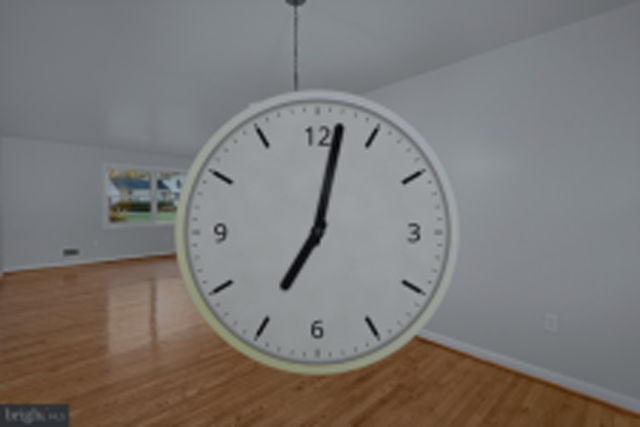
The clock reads 7,02
